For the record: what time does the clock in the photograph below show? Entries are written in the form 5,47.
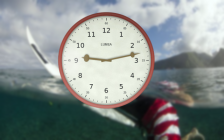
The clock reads 9,13
